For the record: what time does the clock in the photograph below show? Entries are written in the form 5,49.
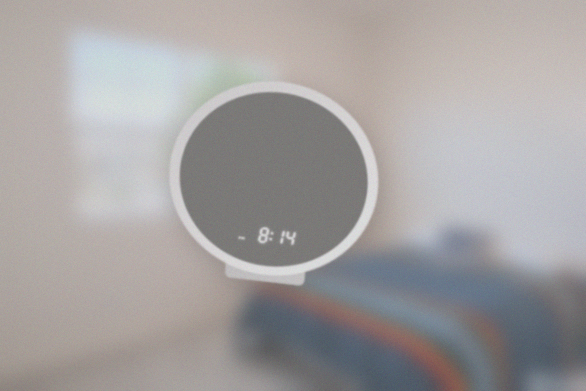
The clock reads 8,14
